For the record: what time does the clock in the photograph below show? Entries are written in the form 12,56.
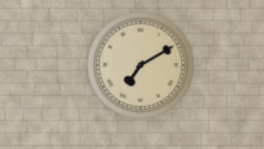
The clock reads 7,10
